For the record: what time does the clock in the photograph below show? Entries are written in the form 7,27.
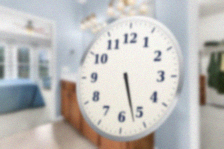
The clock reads 5,27
